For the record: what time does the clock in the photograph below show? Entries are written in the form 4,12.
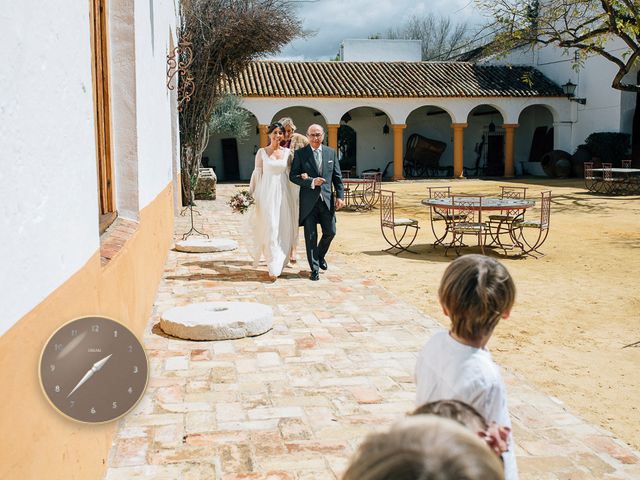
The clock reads 1,37
